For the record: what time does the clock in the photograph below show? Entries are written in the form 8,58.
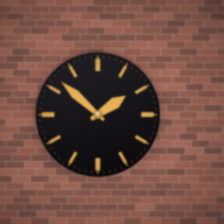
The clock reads 1,52
